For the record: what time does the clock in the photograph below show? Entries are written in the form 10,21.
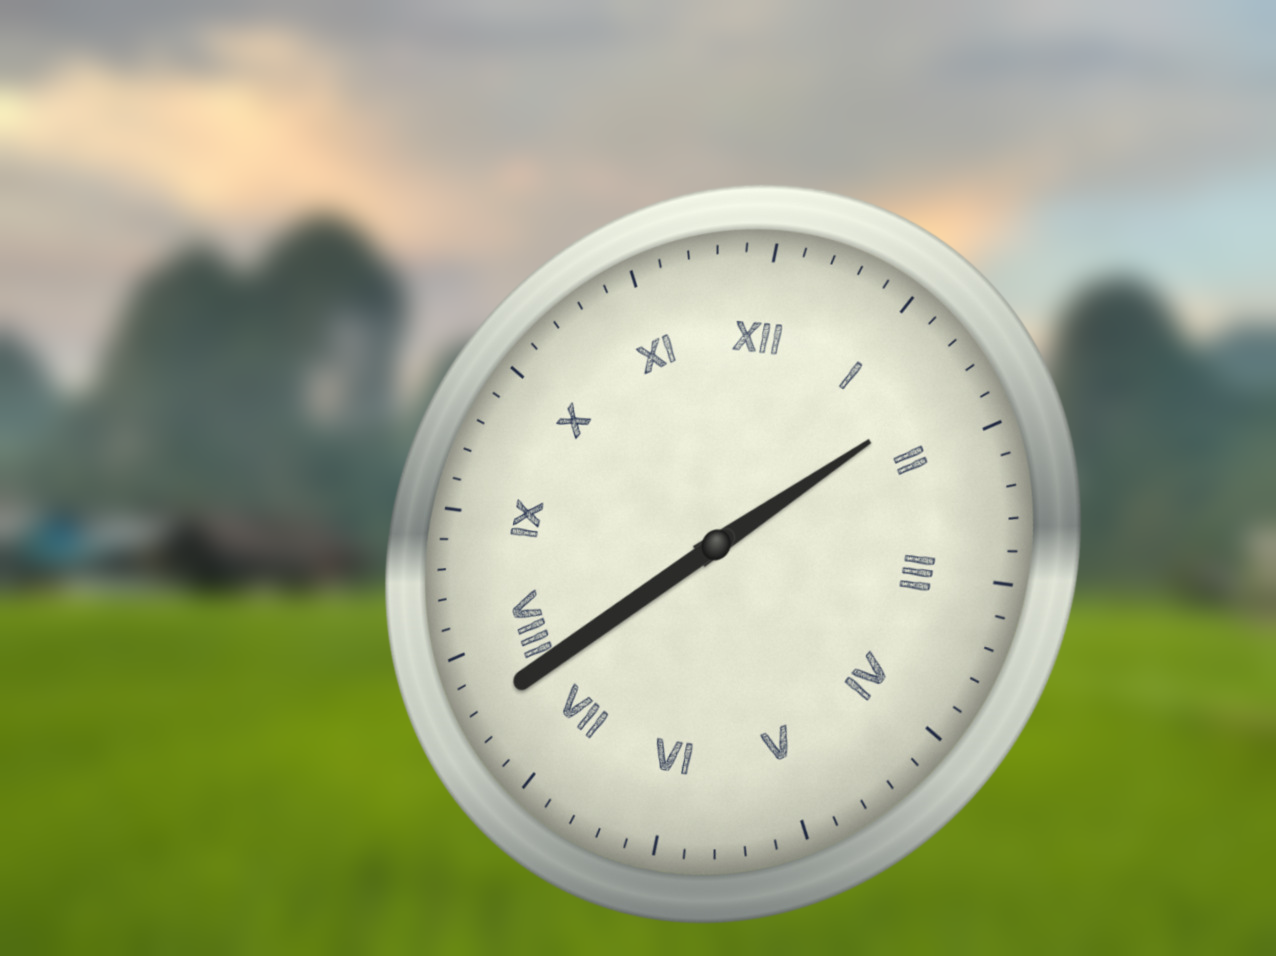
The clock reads 1,38
